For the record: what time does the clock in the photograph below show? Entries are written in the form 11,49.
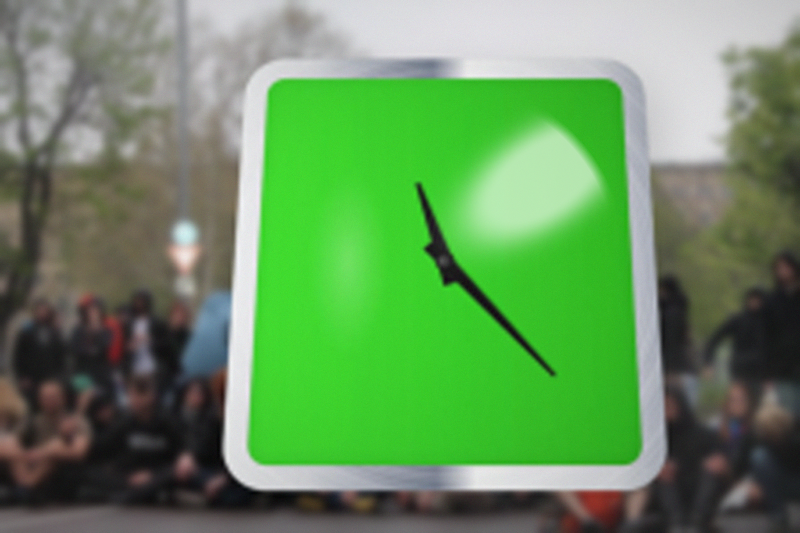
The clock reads 11,23
